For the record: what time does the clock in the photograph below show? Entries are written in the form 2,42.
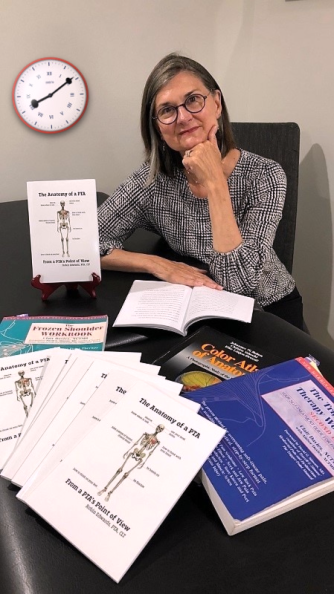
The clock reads 8,09
